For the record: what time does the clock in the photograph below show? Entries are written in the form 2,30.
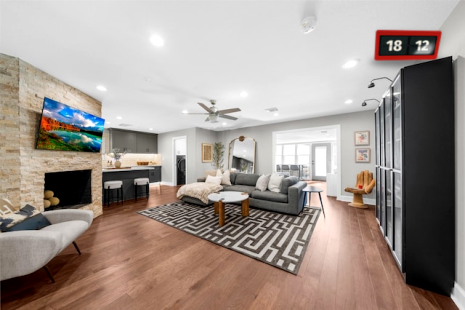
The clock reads 18,12
